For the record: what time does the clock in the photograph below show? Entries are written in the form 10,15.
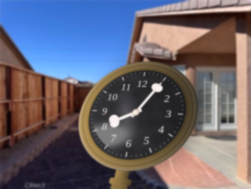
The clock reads 8,05
